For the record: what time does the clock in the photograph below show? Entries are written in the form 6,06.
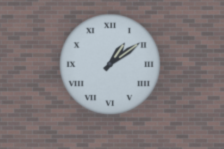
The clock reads 1,09
